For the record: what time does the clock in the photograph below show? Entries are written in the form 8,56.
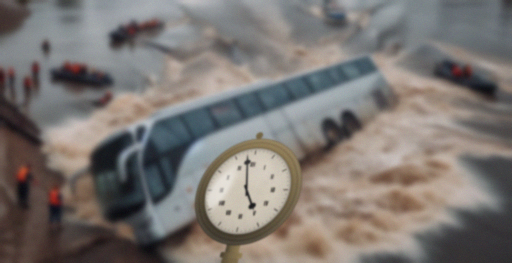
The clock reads 4,58
